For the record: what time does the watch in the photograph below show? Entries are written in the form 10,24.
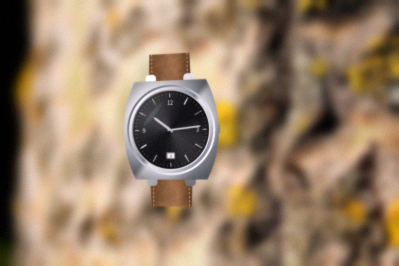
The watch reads 10,14
